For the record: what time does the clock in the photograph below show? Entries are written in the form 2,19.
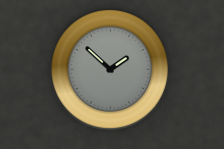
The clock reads 1,52
